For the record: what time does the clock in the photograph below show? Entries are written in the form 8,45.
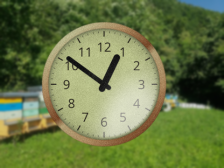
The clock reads 12,51
